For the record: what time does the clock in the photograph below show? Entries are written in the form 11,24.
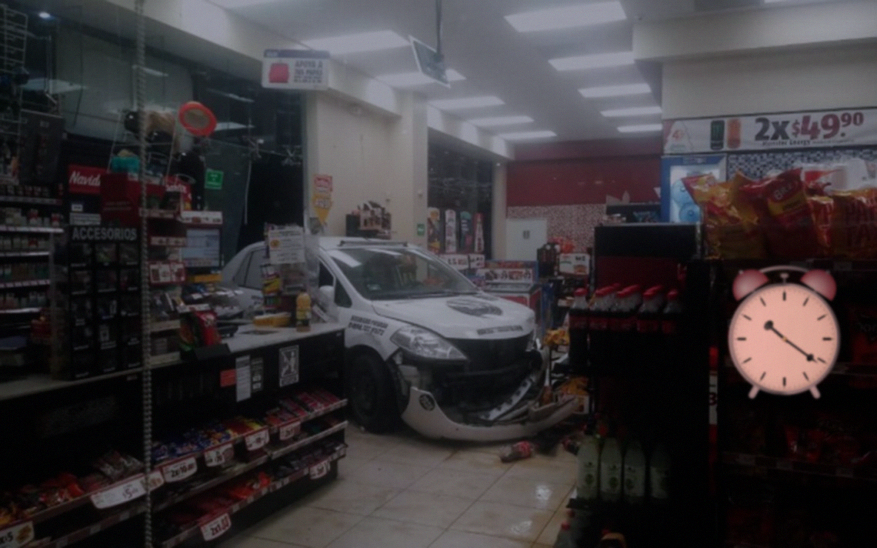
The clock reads 10,21
